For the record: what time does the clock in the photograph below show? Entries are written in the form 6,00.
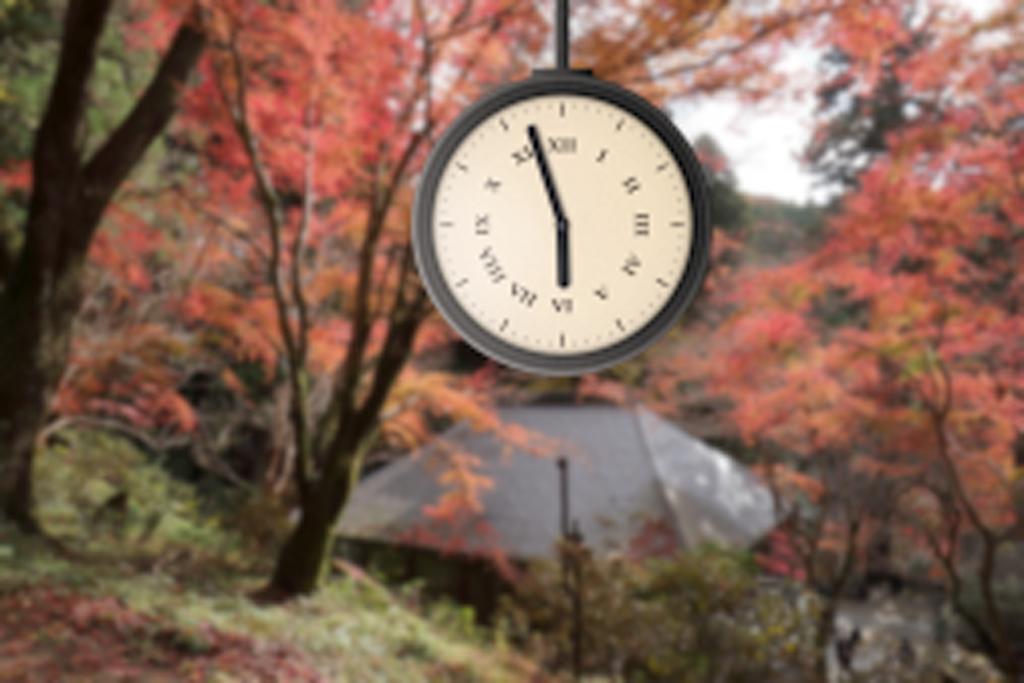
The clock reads 5,57
